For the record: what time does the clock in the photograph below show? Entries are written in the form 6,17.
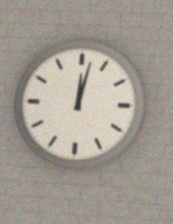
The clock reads 12,02
